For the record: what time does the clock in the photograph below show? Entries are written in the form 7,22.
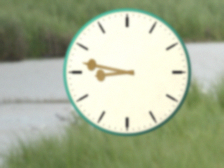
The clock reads 8,47
